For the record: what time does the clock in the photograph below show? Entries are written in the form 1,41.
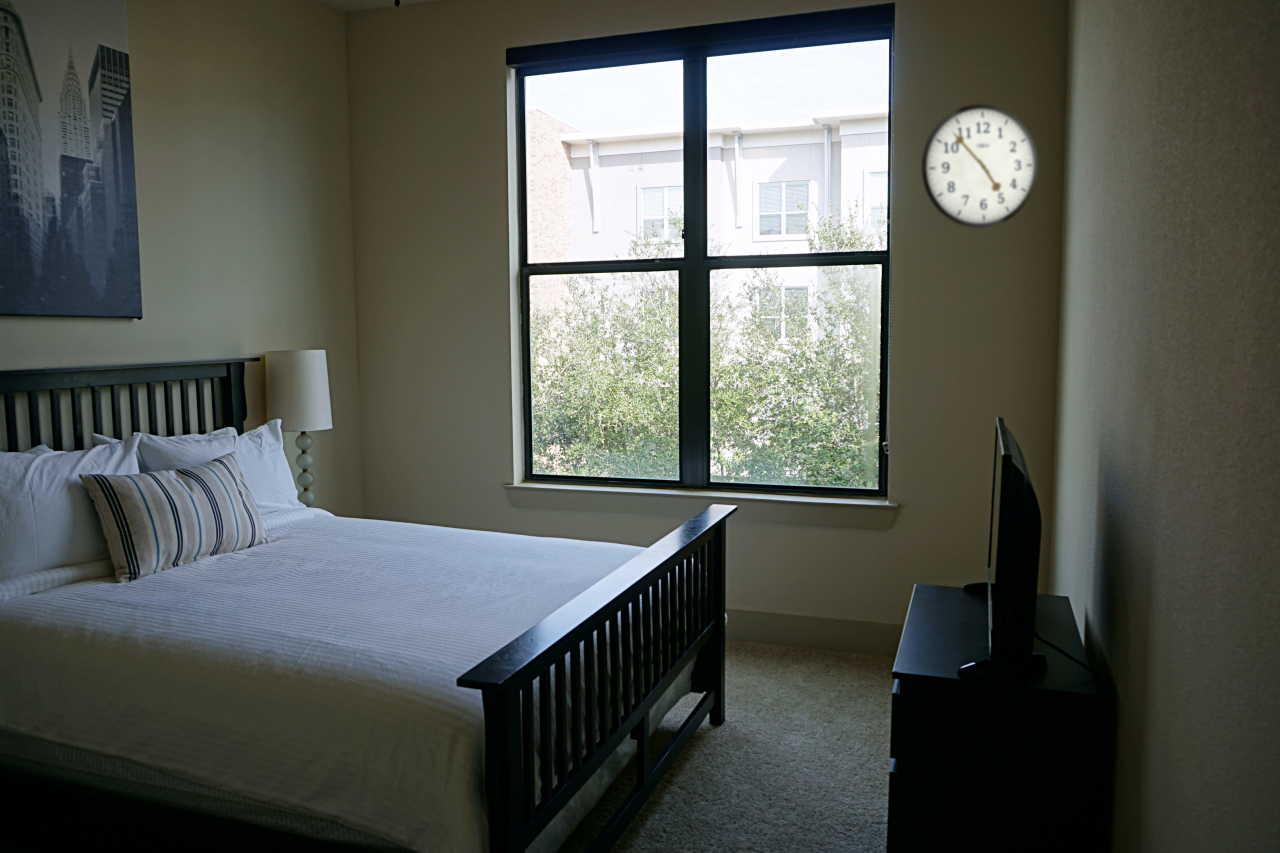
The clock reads 4,53
